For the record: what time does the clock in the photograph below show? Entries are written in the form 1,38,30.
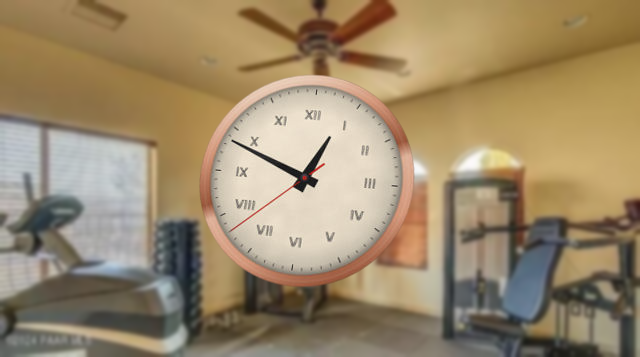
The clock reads 12,48,38
